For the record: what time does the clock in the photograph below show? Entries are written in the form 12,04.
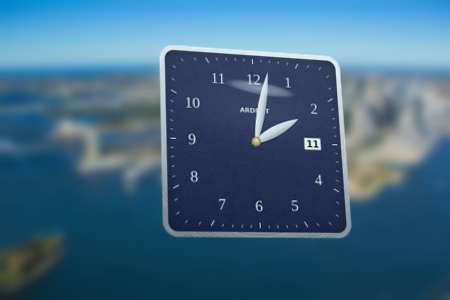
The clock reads 2,02
